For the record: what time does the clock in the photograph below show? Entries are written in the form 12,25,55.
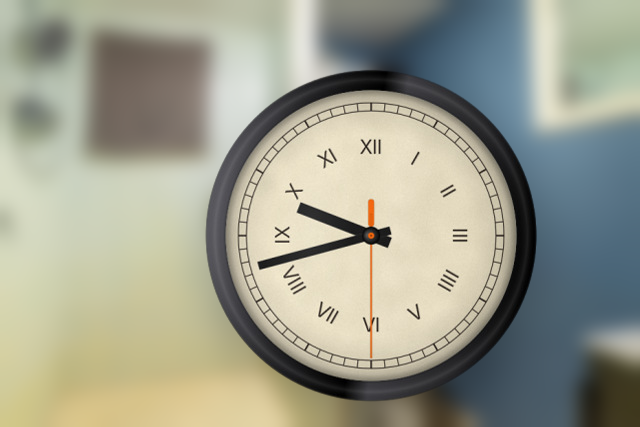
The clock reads 9,42,30
